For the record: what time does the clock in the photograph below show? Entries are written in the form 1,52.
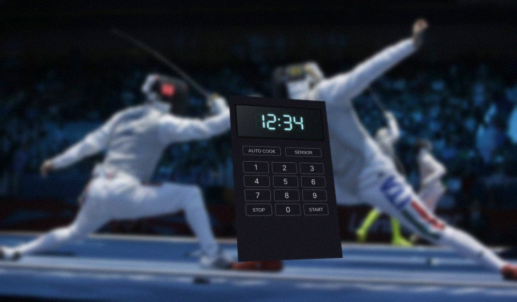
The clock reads 12,34
